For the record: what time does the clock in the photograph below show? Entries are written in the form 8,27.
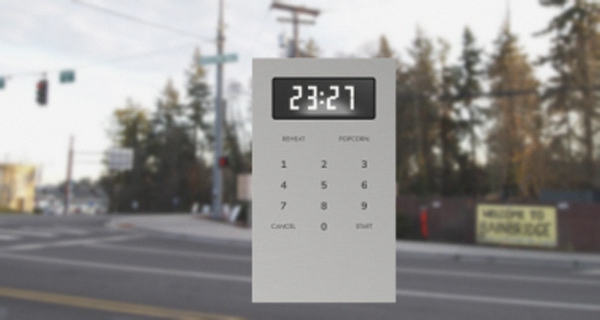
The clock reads 23,27
